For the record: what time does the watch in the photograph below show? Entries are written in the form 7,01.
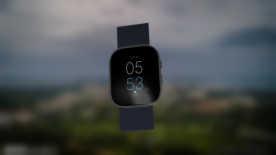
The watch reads 5,53
